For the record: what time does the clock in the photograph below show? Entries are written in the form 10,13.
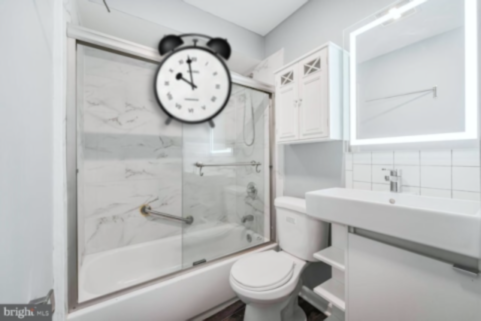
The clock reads 9,58
